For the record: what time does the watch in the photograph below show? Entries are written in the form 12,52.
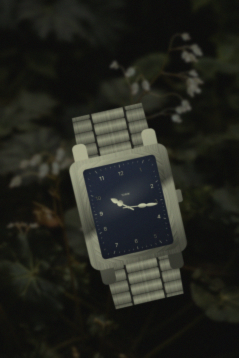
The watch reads 10,16
